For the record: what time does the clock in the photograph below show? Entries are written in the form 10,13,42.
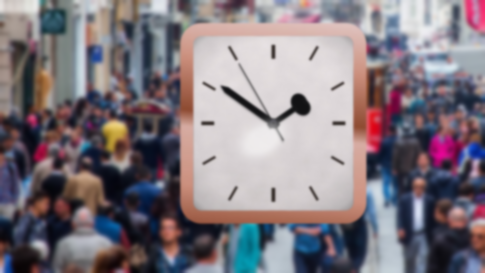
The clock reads 1,50,55
